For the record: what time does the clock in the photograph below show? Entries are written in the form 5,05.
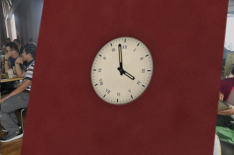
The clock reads 3,58
